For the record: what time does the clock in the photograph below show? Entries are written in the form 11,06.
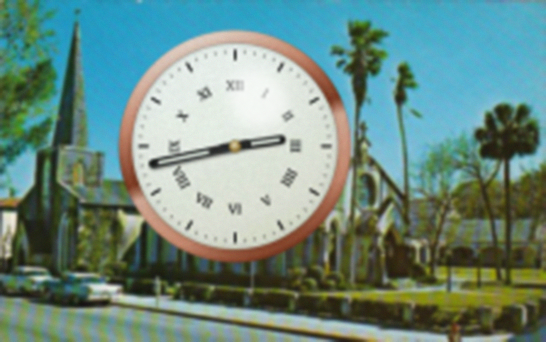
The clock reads 2,43
